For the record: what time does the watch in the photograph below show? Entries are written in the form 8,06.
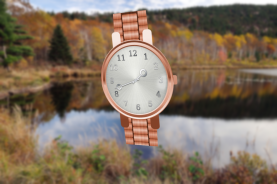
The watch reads 1,42
